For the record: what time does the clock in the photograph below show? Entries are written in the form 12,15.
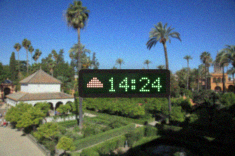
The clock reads 14,24
